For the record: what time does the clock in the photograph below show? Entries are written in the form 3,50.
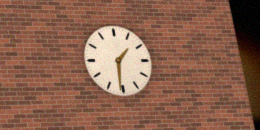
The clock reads 1,31
